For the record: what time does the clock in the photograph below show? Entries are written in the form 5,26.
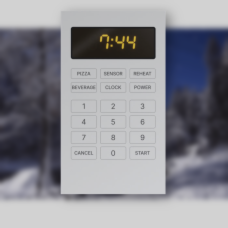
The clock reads 7,44
